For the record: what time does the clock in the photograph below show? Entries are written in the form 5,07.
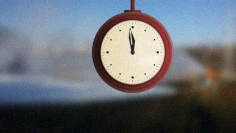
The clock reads 11,59
